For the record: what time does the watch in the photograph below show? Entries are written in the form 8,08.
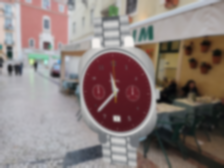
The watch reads 11,38
